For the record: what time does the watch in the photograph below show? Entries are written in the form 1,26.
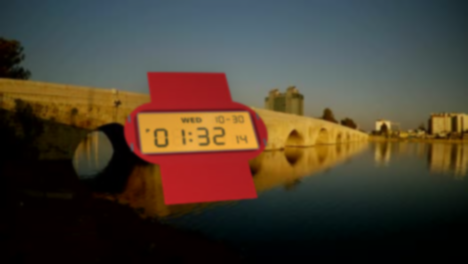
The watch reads 1,32
